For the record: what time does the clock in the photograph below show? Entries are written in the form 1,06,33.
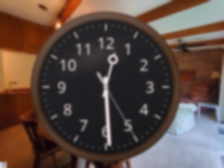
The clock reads 12,29,25
